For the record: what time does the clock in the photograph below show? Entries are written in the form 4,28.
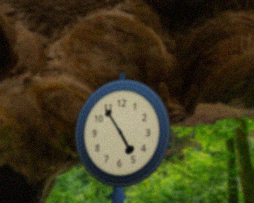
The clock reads 4,54
